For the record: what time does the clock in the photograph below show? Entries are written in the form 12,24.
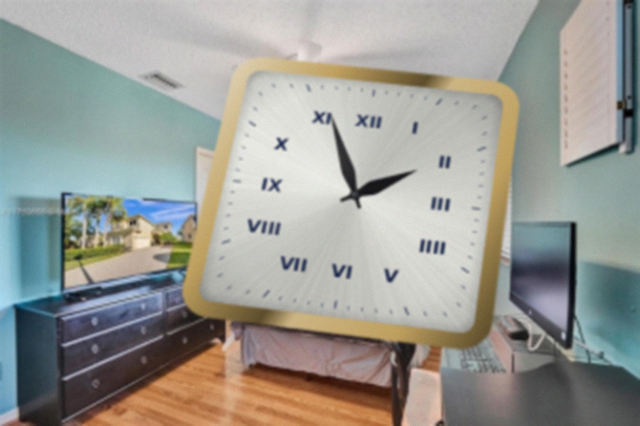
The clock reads 1,56
